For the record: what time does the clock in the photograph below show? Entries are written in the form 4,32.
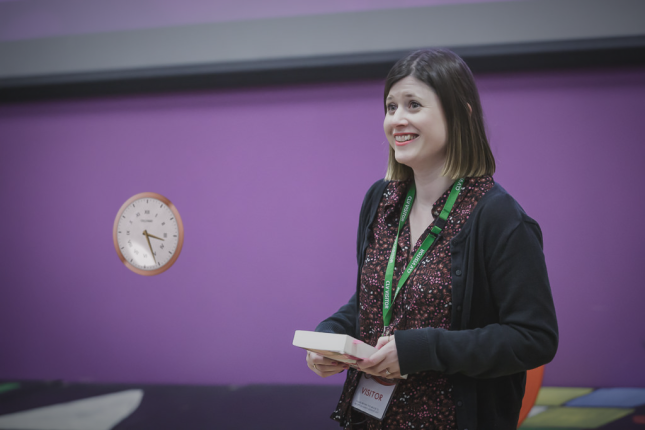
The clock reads 3,26
